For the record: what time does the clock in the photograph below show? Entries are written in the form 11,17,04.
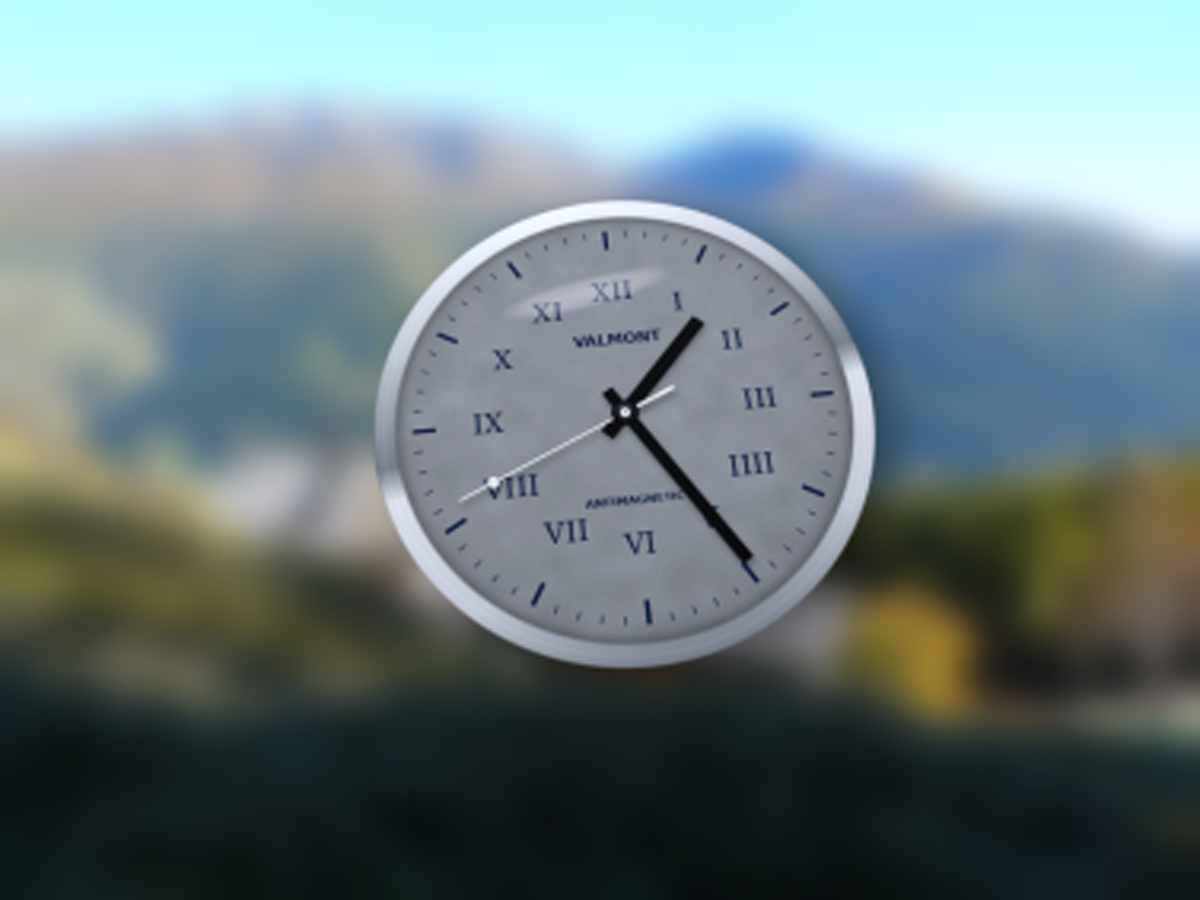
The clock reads 1,24,41
